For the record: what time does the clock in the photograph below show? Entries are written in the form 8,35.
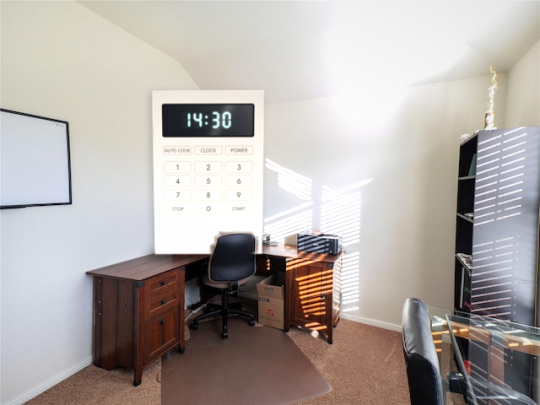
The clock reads 14,30
